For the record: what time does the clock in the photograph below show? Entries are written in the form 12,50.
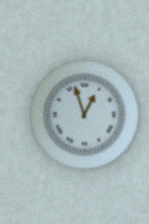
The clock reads 12,57
